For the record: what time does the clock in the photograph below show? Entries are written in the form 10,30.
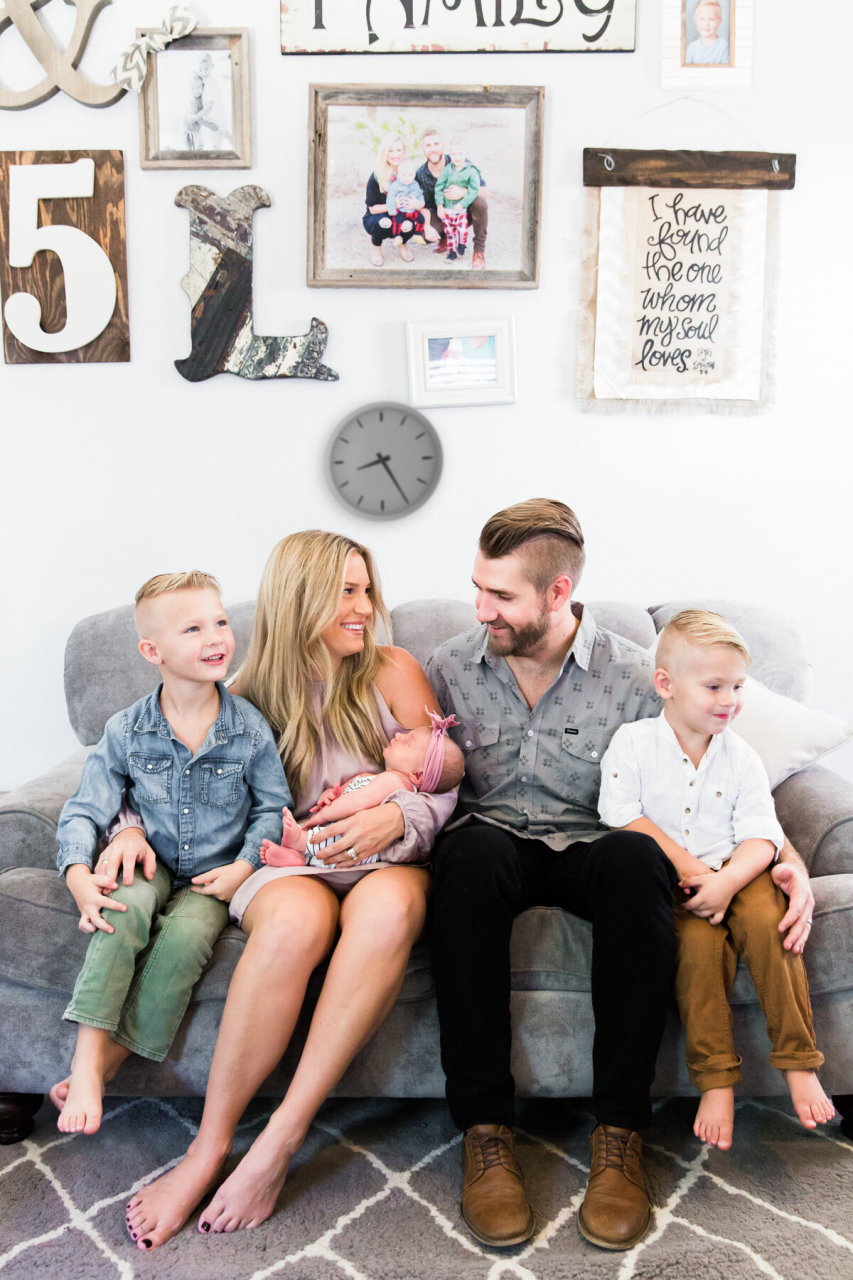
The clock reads 8,25
